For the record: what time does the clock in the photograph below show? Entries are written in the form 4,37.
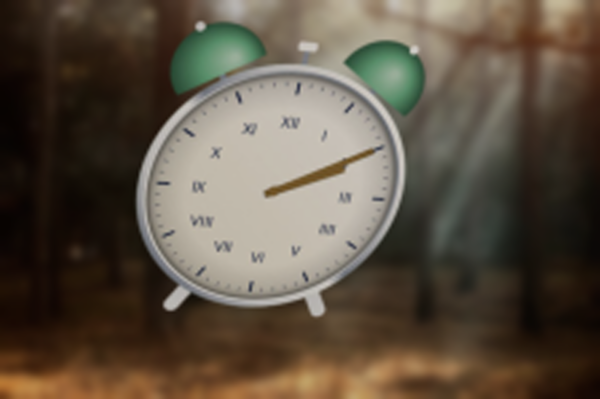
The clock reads 2,10
